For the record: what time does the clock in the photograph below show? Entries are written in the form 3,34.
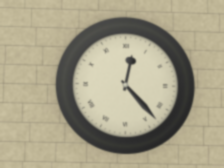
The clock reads 12,23
